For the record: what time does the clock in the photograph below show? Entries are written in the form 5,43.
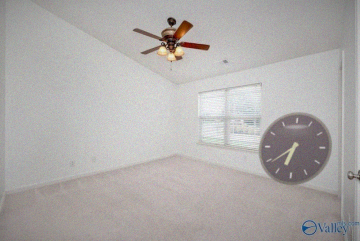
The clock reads 6,39
